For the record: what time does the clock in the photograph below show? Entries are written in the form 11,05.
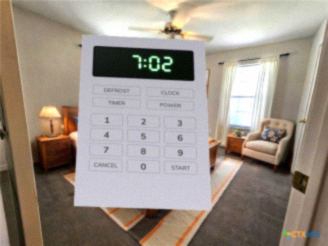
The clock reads 7,02
